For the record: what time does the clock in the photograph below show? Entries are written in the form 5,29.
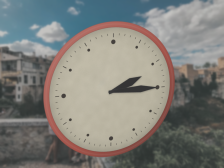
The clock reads 2,15
